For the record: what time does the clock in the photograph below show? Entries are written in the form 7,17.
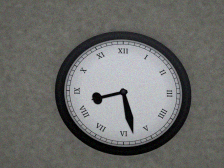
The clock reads 8,28
